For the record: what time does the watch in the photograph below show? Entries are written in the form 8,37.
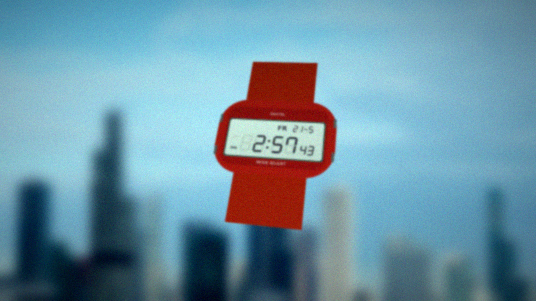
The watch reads 2,57
